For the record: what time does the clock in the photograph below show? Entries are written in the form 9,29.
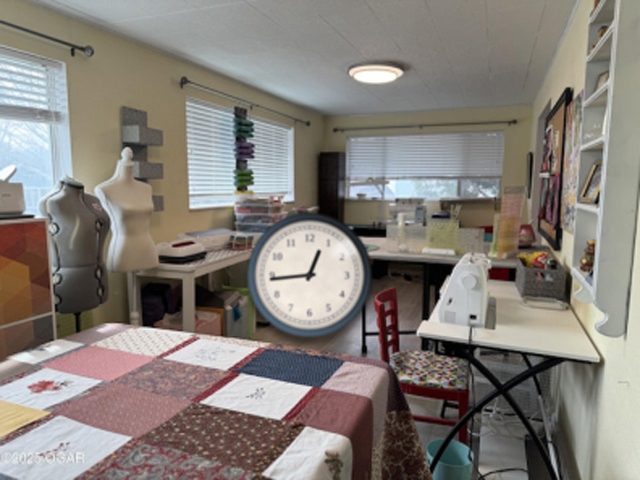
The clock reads 12,44
